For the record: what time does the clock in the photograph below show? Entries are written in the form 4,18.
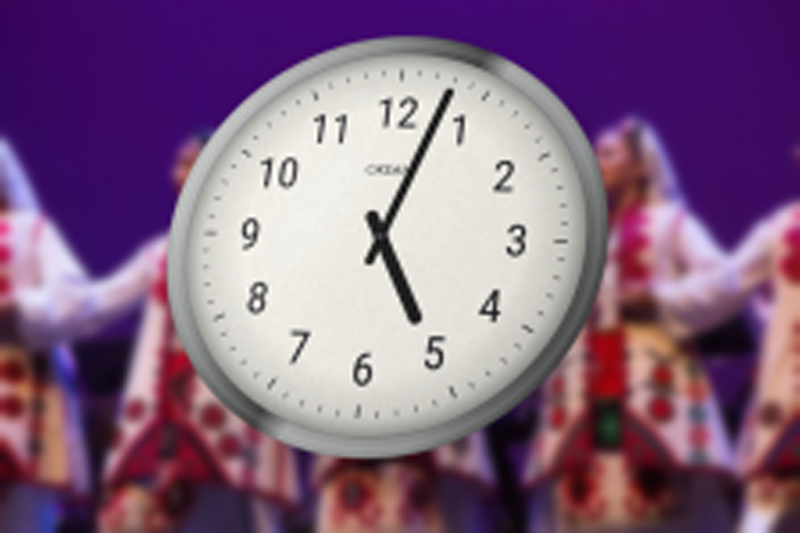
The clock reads 5,03
